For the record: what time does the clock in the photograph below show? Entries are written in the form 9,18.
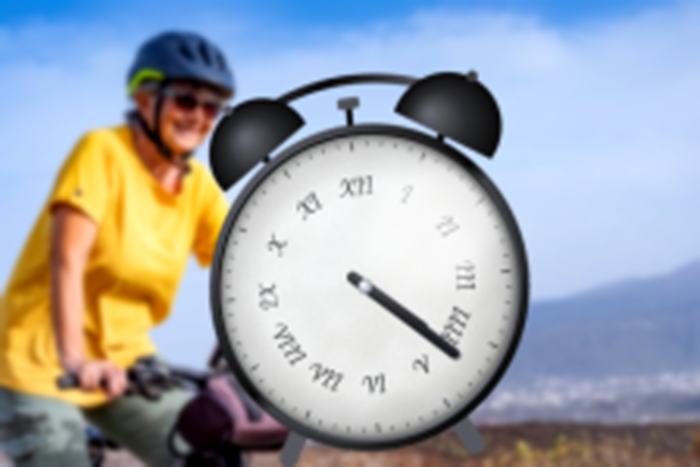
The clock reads 4,22
